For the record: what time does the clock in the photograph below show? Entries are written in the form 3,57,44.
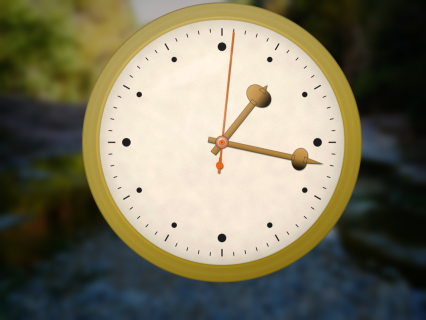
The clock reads 1,17,01
